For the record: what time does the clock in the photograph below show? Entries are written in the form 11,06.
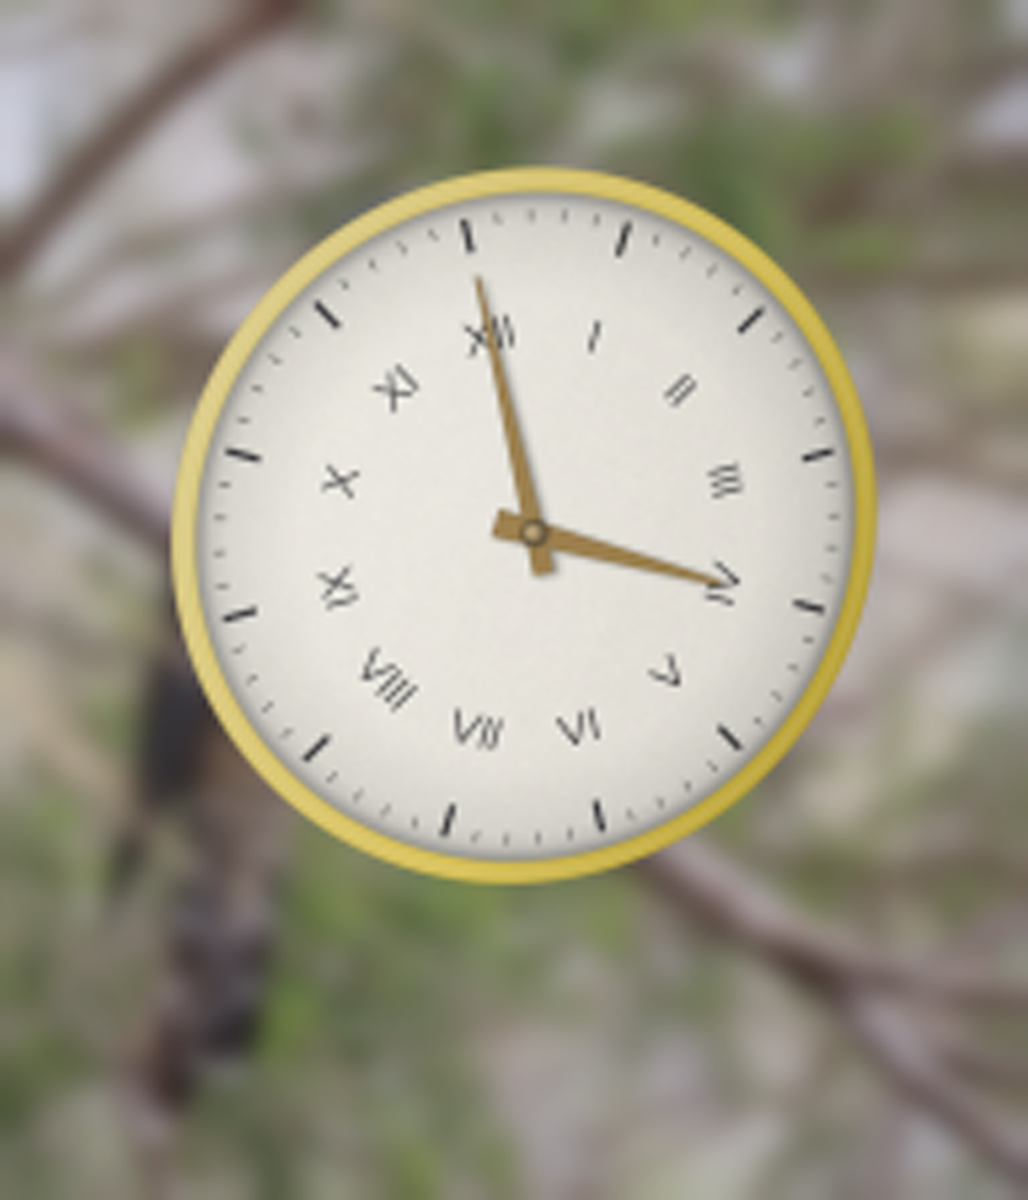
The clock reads 4,00
